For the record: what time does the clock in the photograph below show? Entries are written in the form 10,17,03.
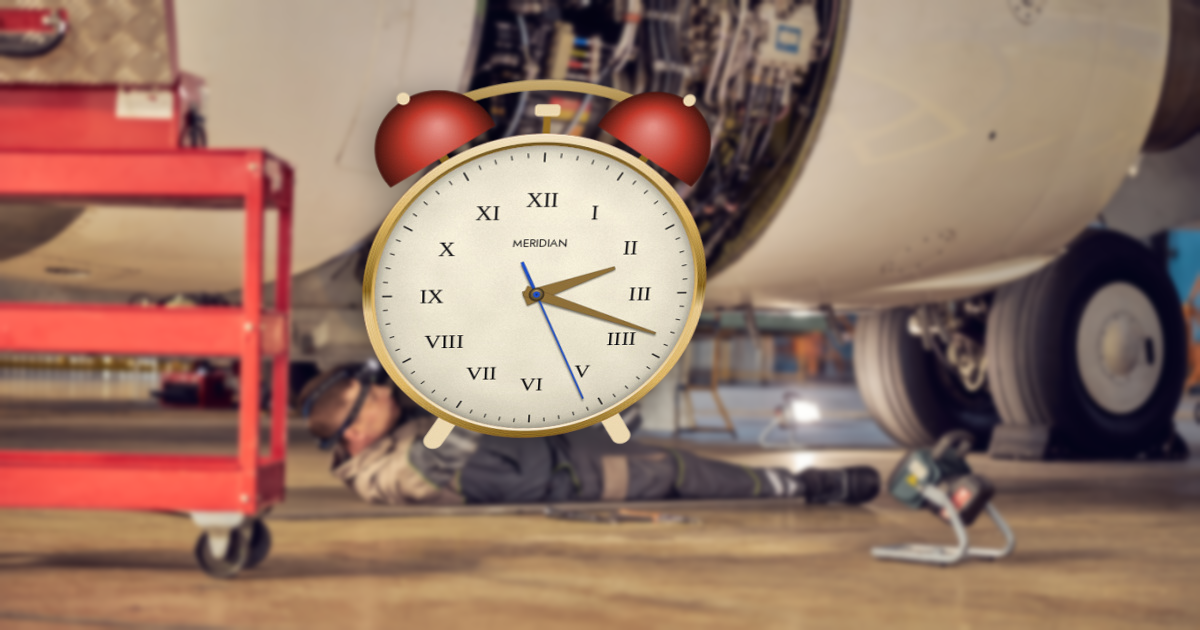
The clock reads 2,18,26
